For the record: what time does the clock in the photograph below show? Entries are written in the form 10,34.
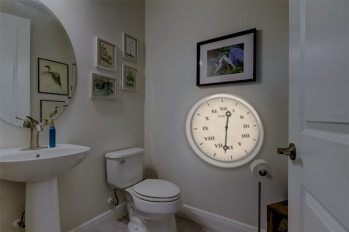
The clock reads 12,32
